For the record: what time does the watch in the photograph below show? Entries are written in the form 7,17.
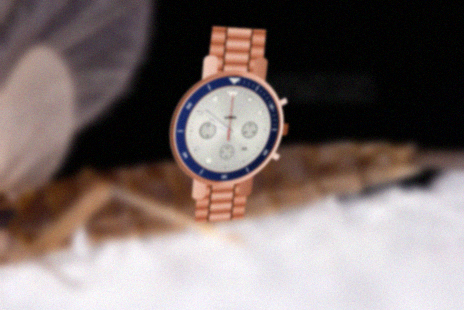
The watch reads 9,51
